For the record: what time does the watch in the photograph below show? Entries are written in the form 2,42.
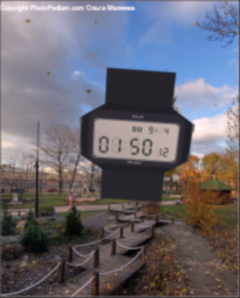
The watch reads 1,50
